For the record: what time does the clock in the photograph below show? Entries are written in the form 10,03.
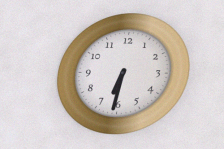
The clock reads 6,31
